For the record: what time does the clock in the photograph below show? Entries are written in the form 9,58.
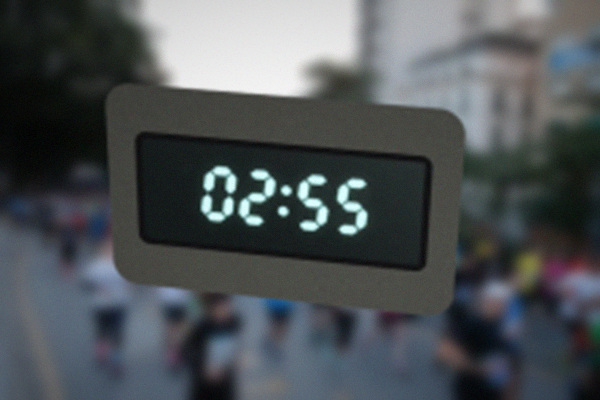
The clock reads 2,55
